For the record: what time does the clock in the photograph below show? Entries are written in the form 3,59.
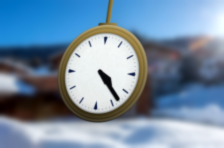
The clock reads 4,23
